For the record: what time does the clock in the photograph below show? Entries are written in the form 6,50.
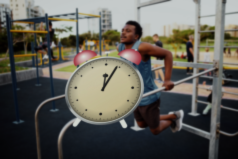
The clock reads 12,04
